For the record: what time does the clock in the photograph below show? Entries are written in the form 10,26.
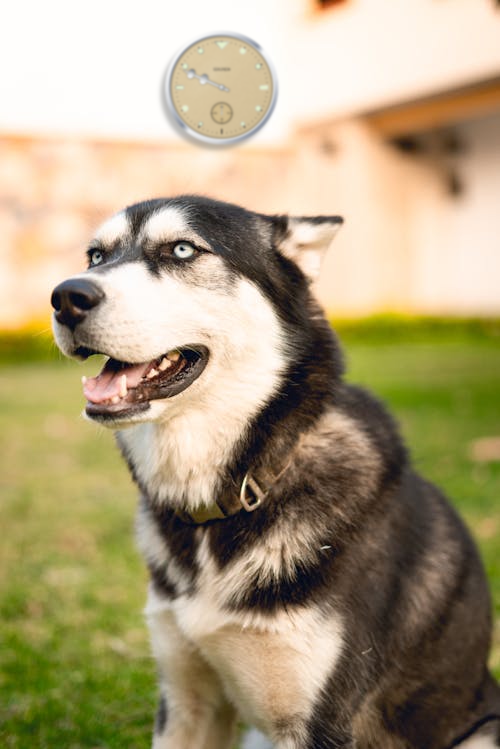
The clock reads 9,49
